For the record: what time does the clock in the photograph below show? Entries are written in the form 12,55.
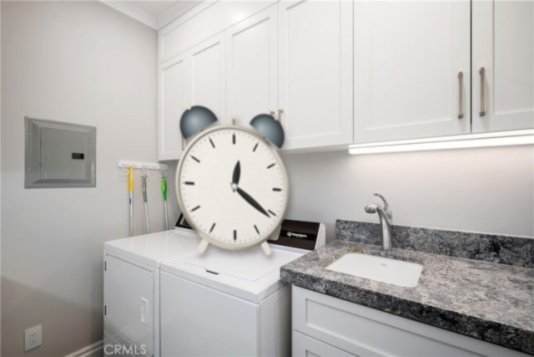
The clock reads 12,21
